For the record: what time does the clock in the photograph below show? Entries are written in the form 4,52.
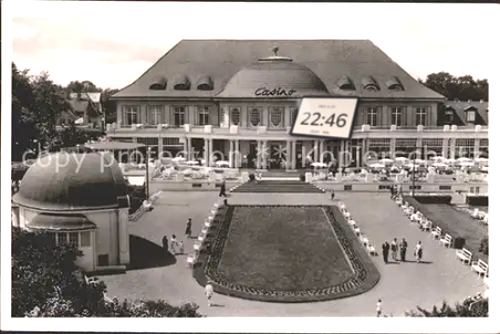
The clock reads 22,46
